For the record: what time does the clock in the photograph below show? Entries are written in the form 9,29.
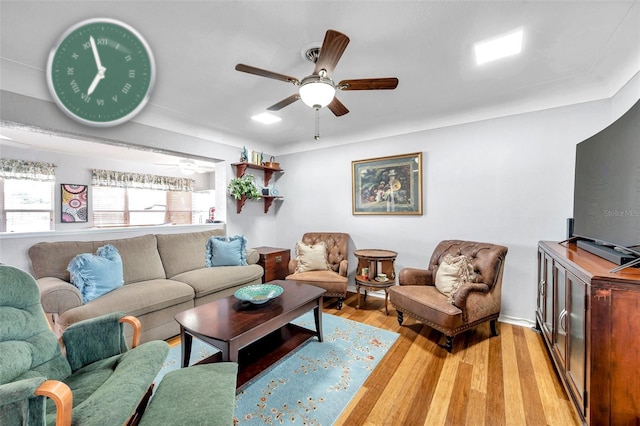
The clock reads 6,57
